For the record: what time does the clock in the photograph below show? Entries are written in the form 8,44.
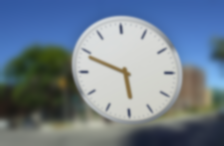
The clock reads 5,49
